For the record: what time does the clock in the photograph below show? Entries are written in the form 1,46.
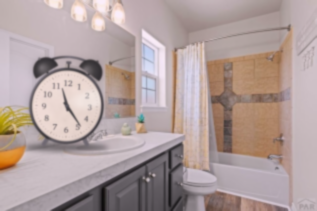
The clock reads 11,24
